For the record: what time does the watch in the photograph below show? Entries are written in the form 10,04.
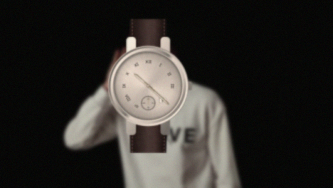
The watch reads 10,22
